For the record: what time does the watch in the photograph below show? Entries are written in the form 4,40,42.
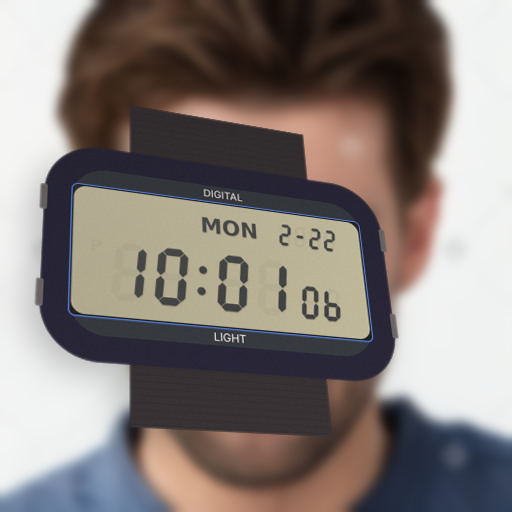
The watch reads 10,01,06
